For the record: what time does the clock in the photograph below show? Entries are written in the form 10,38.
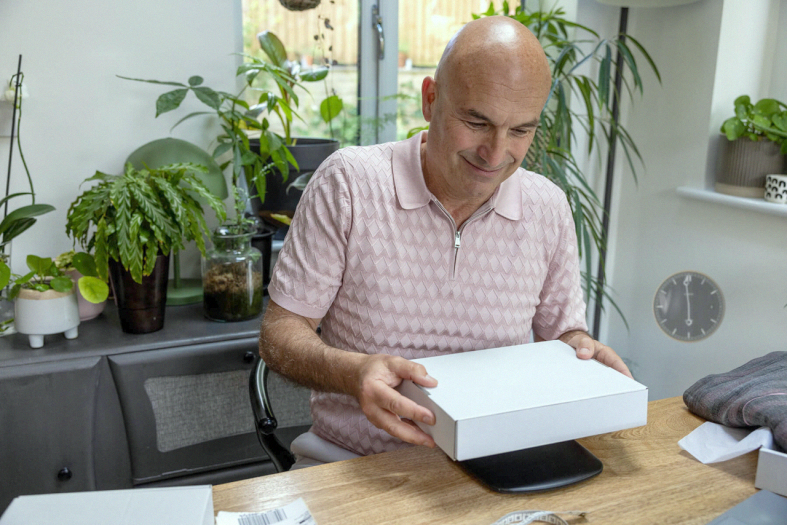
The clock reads 5,59
